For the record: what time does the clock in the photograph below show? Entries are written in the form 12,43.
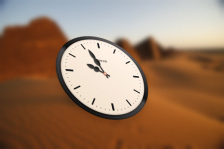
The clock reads 9,56
